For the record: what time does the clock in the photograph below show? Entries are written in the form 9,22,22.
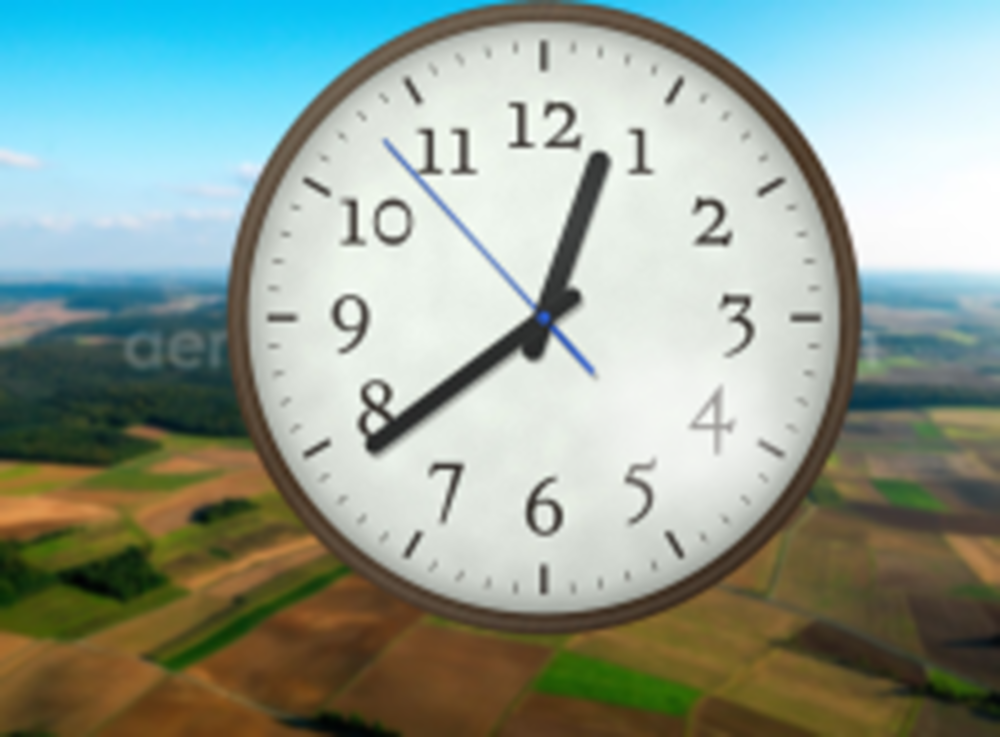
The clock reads 12,38,53
